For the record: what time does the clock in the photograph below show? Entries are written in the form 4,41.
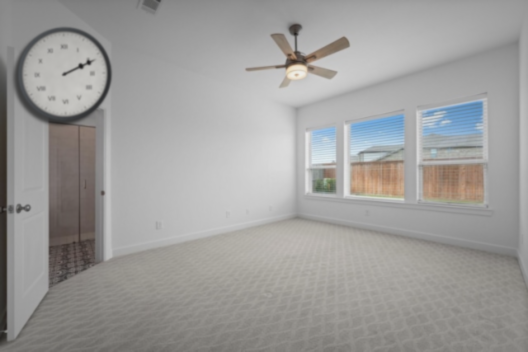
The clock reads 2,11
